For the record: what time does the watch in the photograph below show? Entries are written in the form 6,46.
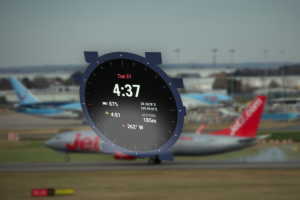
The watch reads 4,37
